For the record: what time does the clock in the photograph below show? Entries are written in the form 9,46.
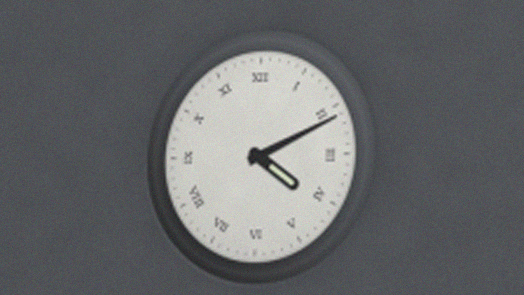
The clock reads 4,11
